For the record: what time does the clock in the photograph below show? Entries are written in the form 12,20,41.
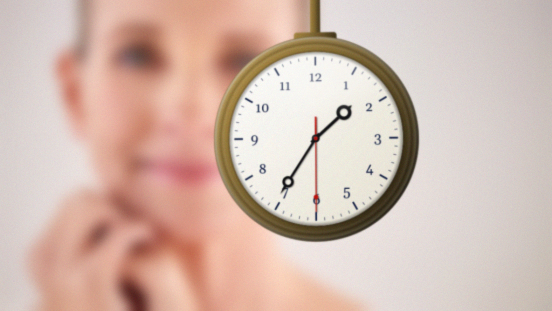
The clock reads 1,35,30
